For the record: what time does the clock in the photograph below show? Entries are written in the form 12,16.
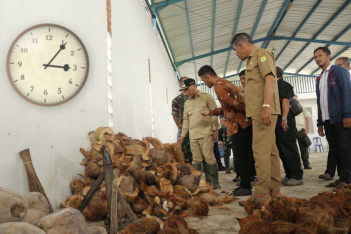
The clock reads 3,06
